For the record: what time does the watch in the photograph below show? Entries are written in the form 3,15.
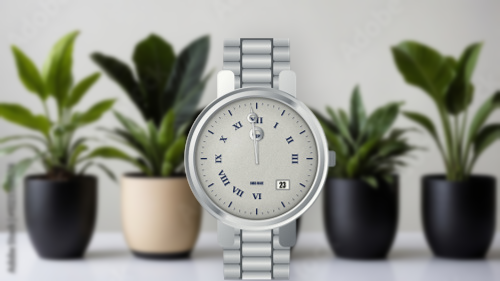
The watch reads 11,59
